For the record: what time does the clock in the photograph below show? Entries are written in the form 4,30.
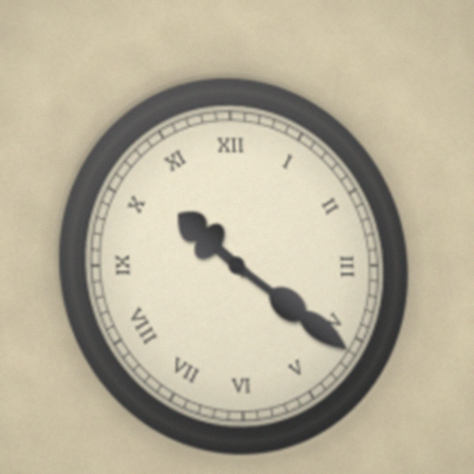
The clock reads 10,21
